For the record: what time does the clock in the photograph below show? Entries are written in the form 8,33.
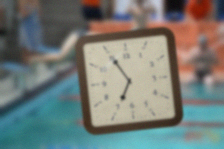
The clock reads 6,55
